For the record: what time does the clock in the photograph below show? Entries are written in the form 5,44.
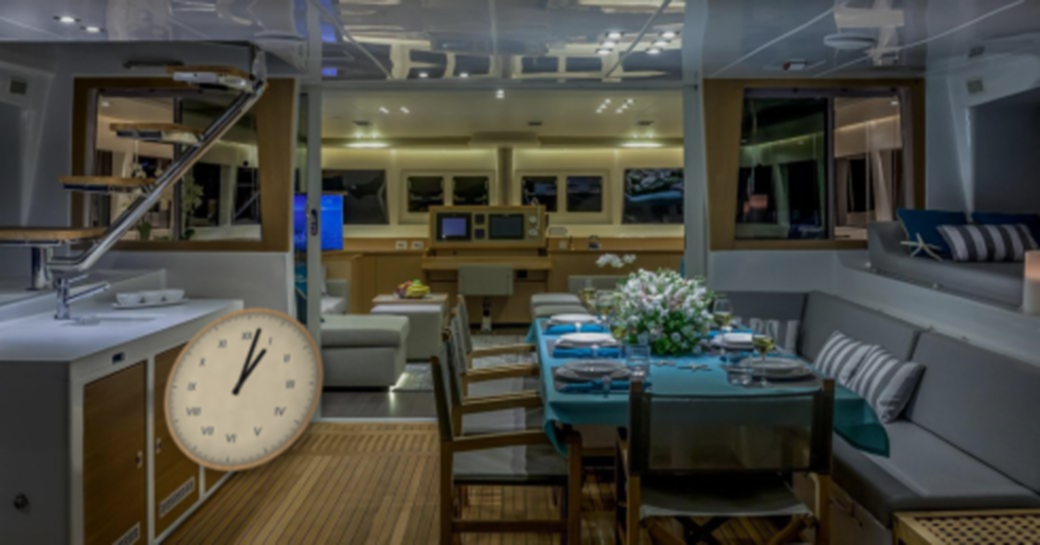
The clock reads 1,02
